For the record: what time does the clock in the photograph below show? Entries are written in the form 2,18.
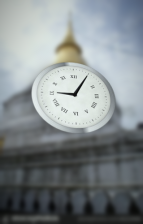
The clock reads 9,05
